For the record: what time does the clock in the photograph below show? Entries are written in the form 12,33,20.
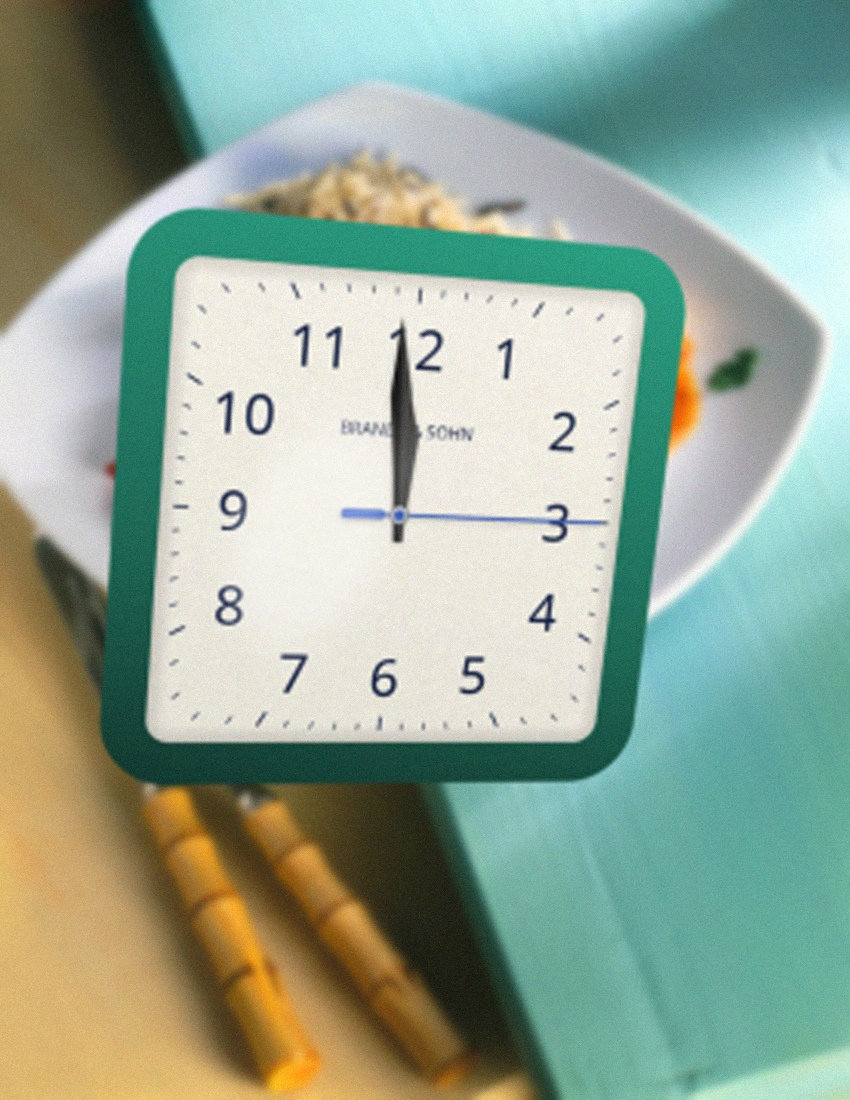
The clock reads 11,59,15
